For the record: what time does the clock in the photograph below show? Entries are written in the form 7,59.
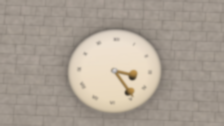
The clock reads 3,24
